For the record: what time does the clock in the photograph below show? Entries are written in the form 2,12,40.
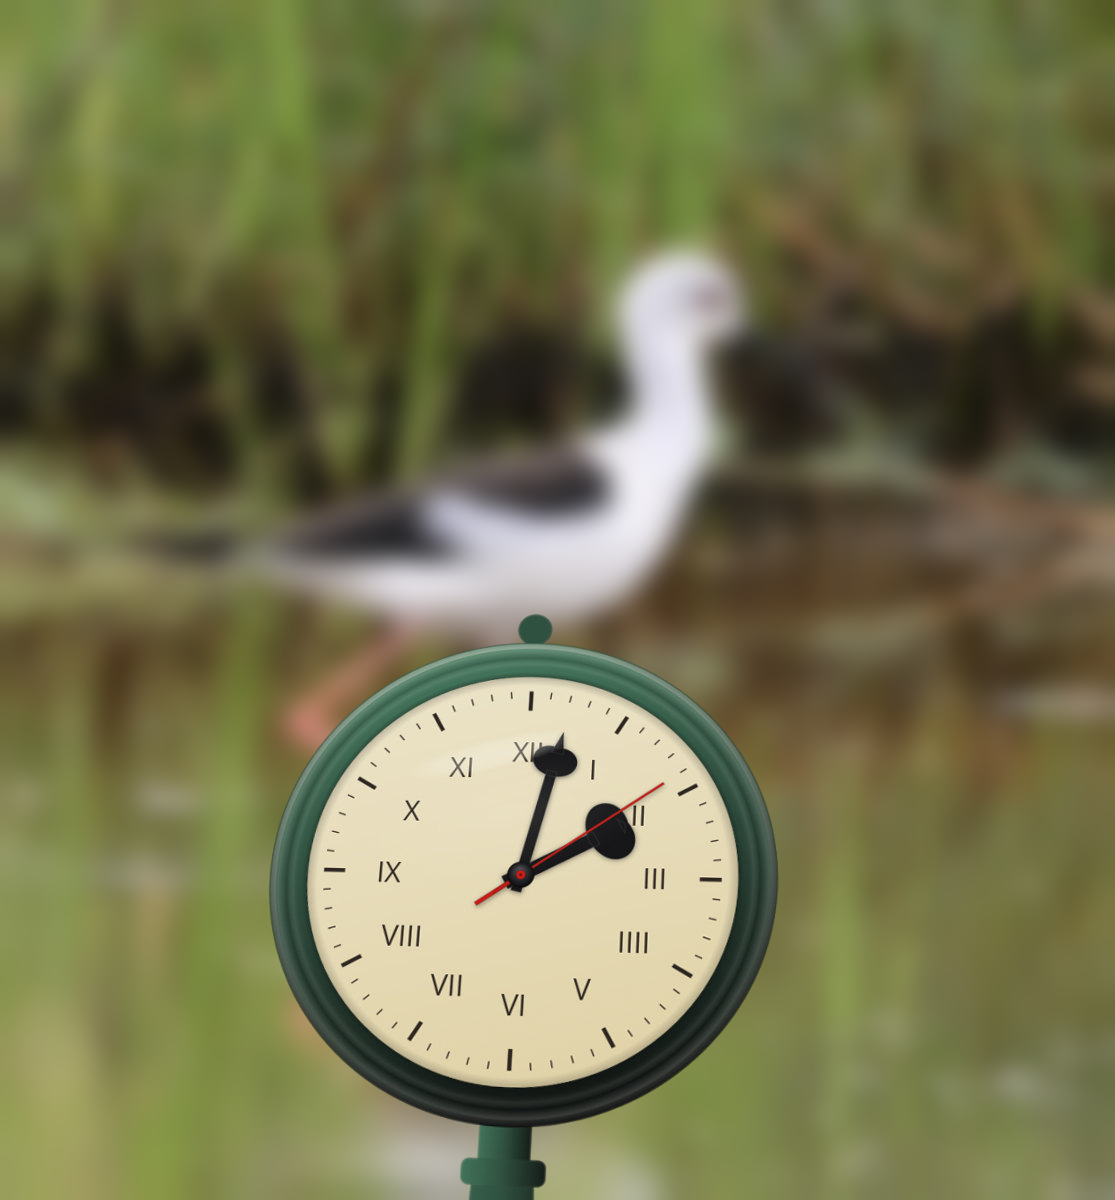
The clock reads 2,02,09
